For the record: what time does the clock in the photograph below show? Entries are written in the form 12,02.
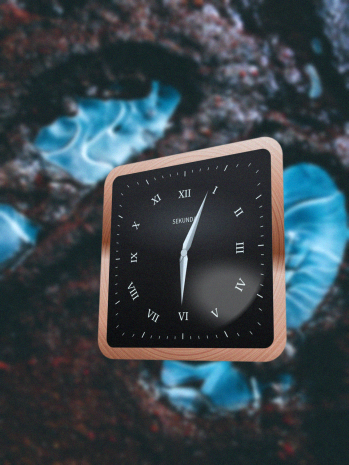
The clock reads 6,04
